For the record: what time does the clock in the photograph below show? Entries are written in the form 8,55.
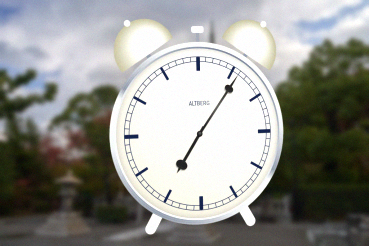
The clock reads 7,06
